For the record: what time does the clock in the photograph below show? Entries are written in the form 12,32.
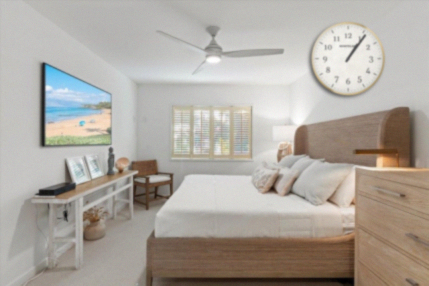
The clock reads 1,06
